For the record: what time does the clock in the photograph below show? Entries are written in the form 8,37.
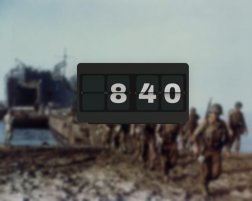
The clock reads 8,40
